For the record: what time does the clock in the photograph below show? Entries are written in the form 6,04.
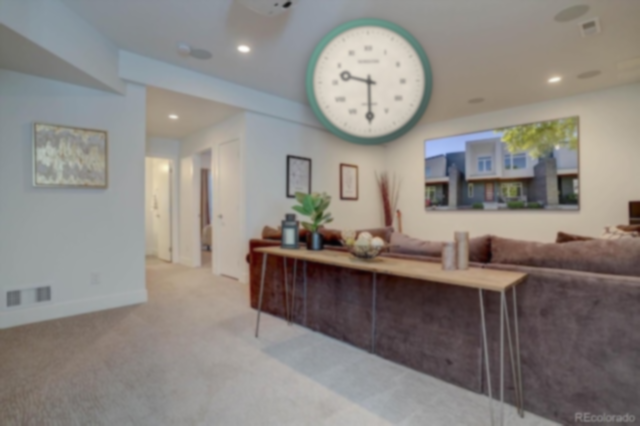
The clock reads 9,30
